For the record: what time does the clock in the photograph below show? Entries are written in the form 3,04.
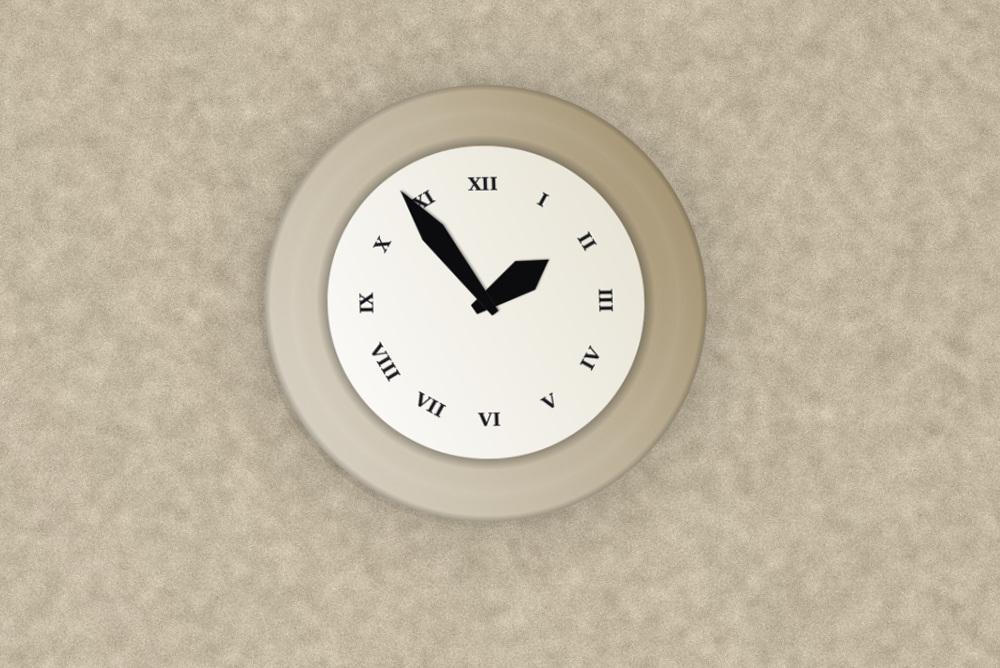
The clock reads 1,54
